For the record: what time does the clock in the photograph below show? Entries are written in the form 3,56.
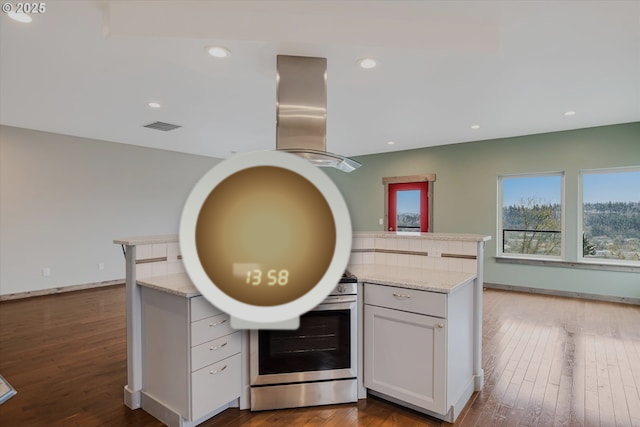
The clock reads 13,58
